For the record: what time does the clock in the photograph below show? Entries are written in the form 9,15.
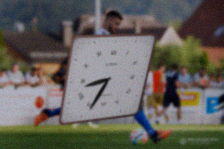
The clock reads 8,34
